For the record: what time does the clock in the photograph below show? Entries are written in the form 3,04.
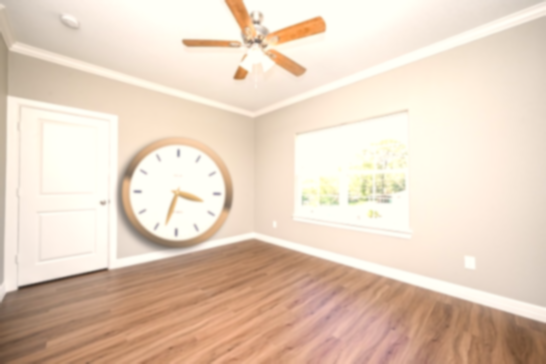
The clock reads 3,33
